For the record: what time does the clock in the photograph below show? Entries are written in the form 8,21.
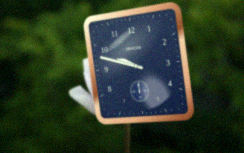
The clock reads 9,48
